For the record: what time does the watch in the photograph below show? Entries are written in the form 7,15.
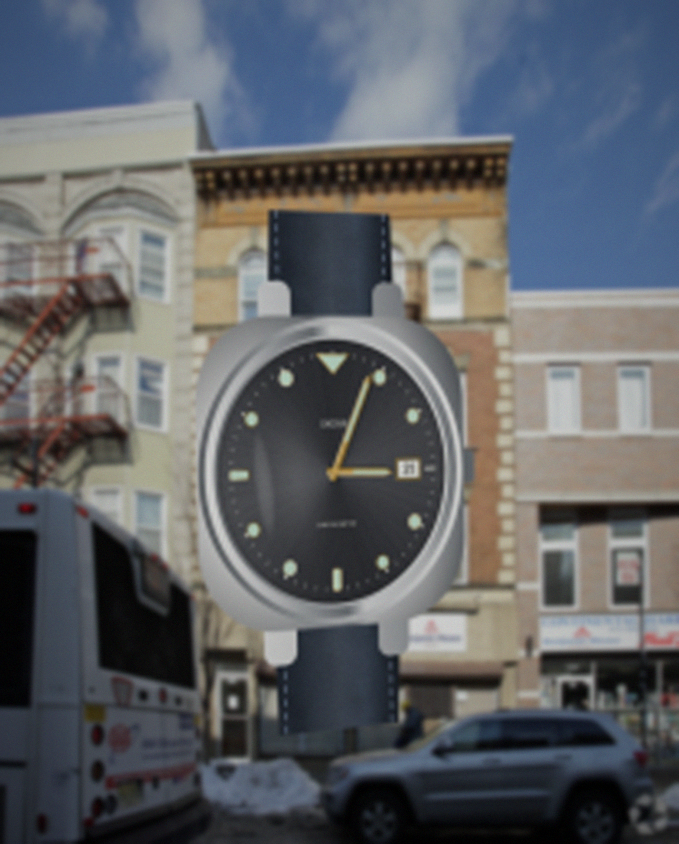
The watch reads 3,04
